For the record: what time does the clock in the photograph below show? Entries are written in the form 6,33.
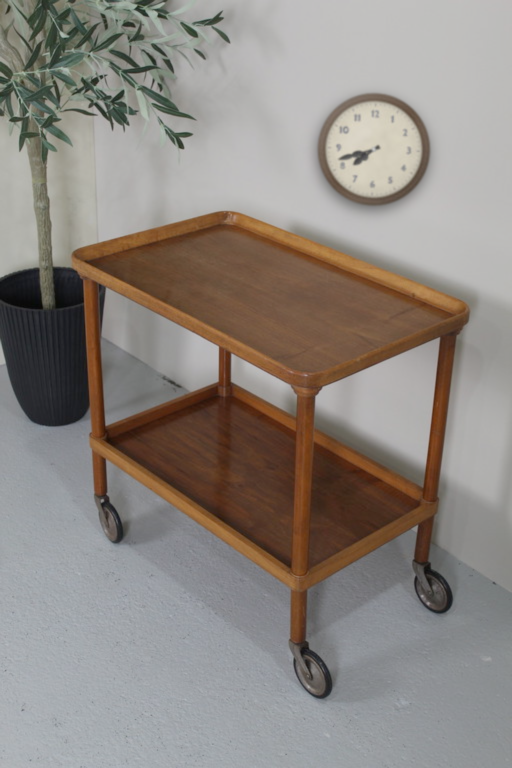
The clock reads 7,42
